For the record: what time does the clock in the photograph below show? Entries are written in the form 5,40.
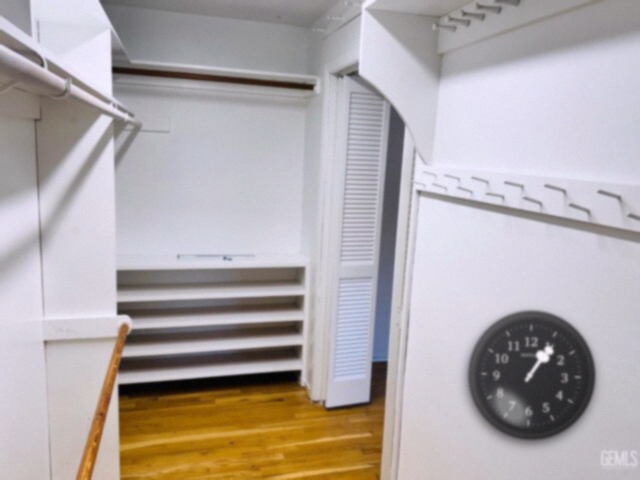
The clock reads 1,06
